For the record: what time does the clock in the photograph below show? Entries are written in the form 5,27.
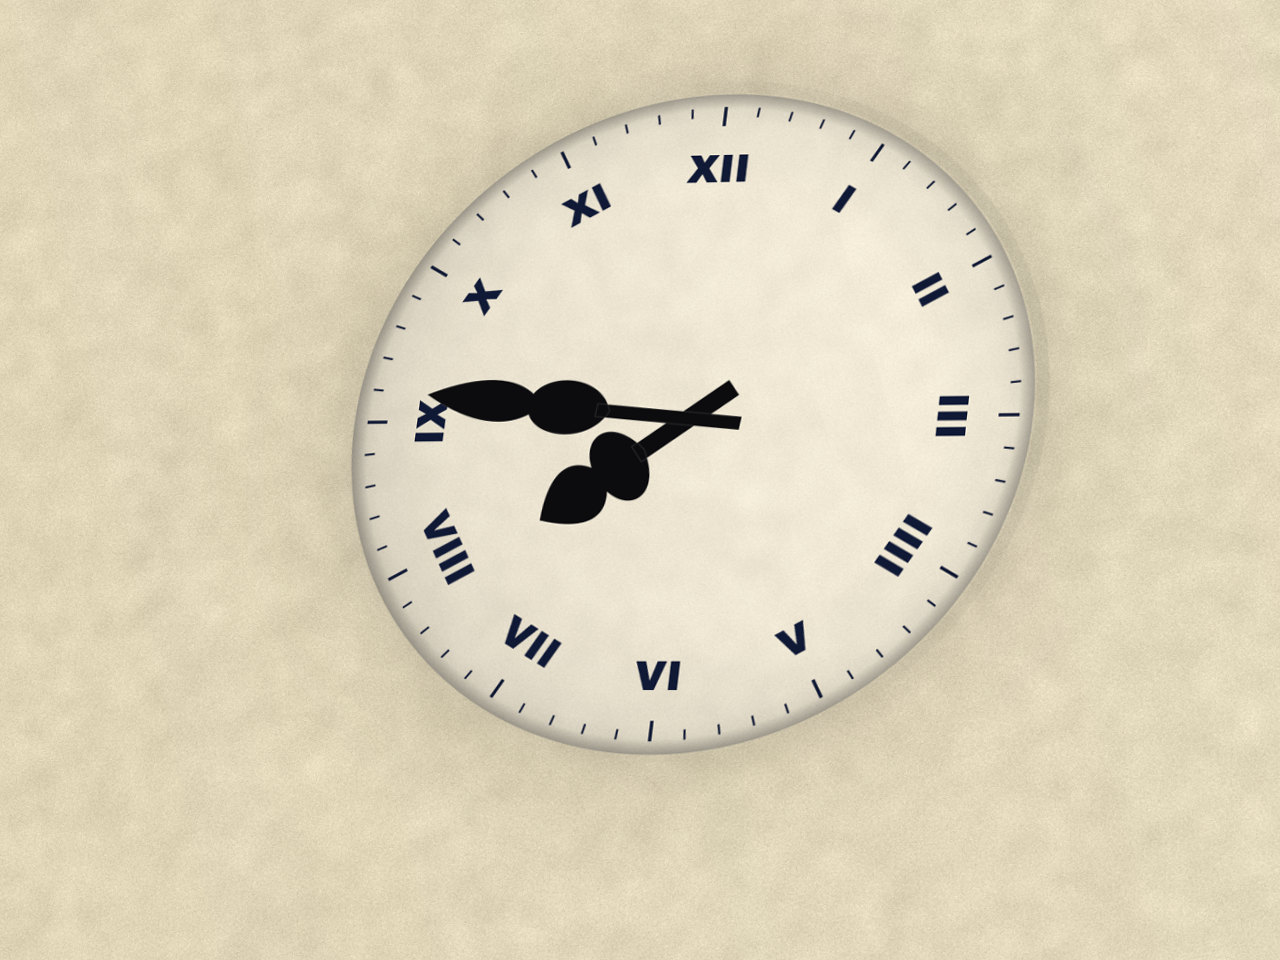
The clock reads 7,46
